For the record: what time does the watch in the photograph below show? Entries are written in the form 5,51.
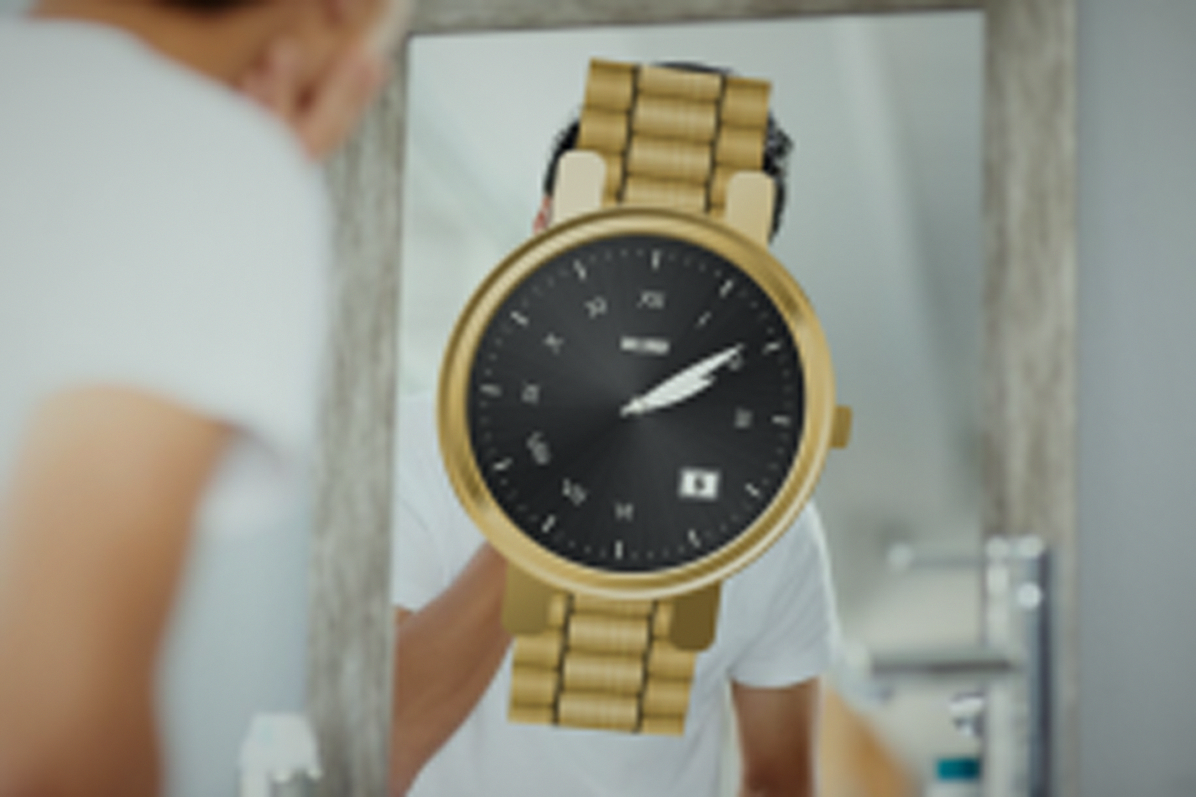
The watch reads 2,09
